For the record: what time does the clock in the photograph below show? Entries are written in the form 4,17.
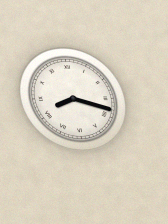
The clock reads 8,18
